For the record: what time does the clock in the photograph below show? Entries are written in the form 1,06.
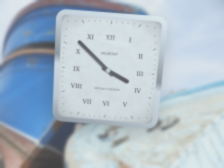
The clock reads 3,52
